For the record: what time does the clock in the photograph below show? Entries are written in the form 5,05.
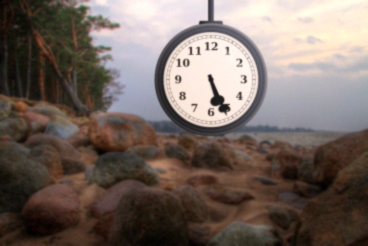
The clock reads 5,26
